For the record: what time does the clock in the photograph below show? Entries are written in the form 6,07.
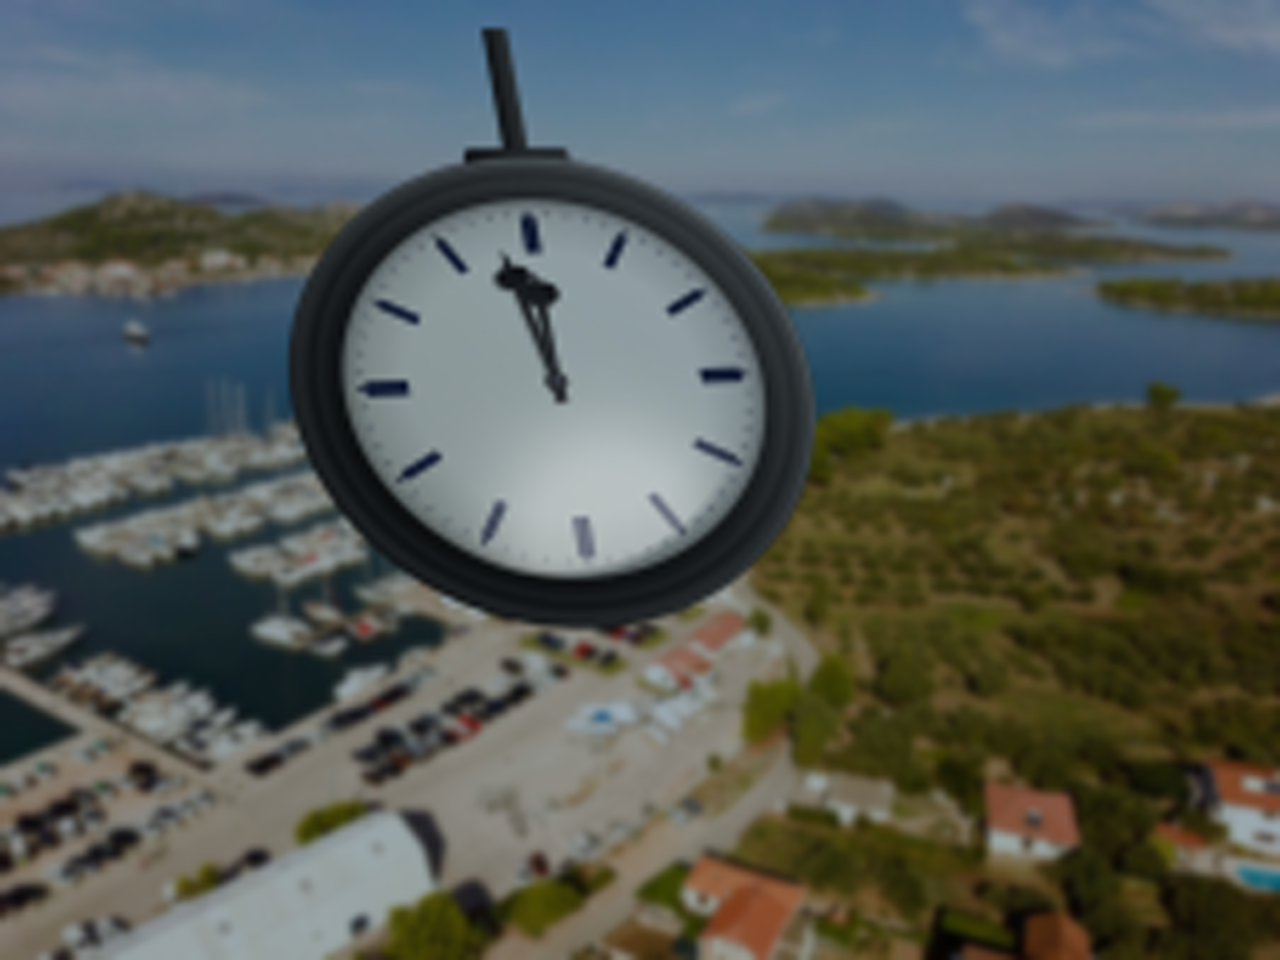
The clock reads 11,58
